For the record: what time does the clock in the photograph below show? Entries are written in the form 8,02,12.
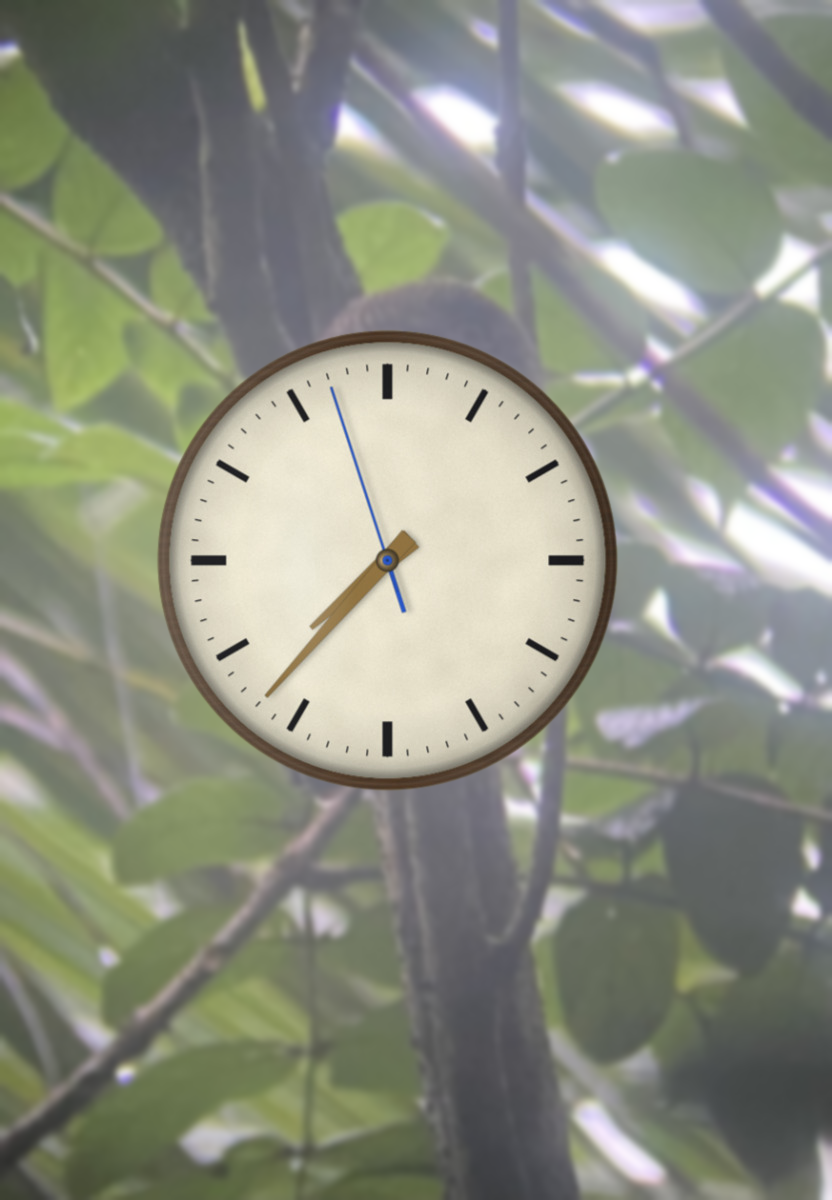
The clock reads 7,36,57
